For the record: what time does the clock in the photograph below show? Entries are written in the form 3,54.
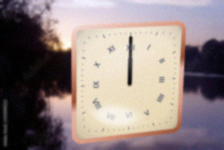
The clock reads 12,00
